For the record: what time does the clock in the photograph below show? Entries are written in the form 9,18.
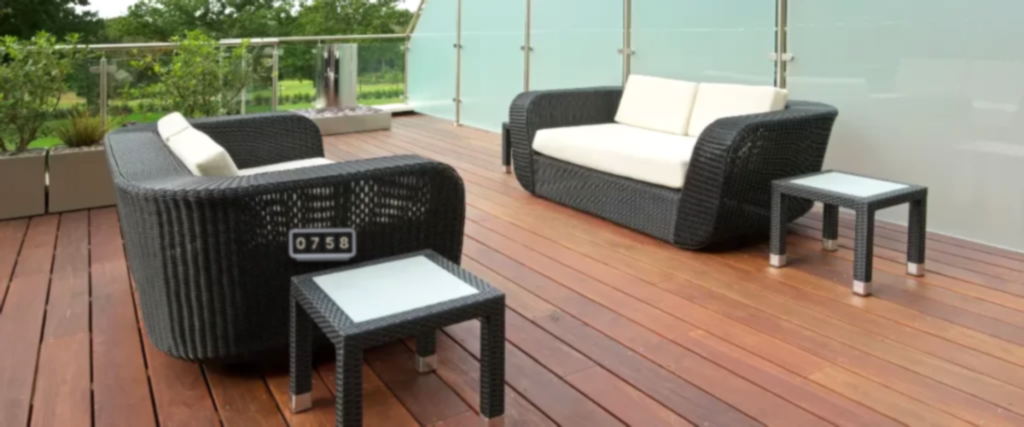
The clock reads 7,58
